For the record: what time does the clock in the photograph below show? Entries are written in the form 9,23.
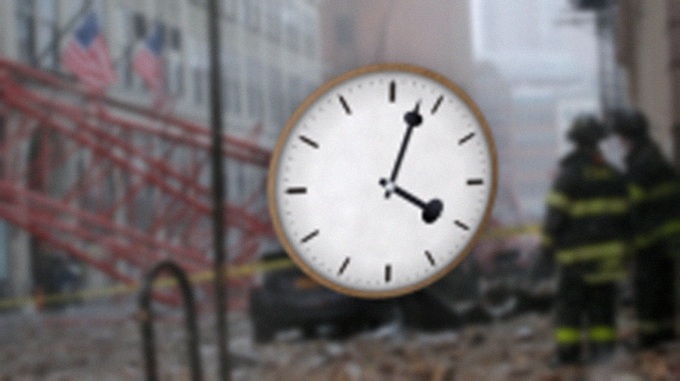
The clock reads 4,03
